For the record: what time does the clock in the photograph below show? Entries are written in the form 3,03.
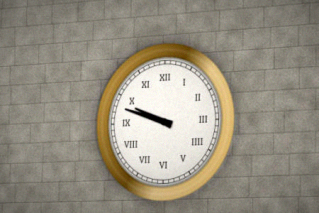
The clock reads 9,48
